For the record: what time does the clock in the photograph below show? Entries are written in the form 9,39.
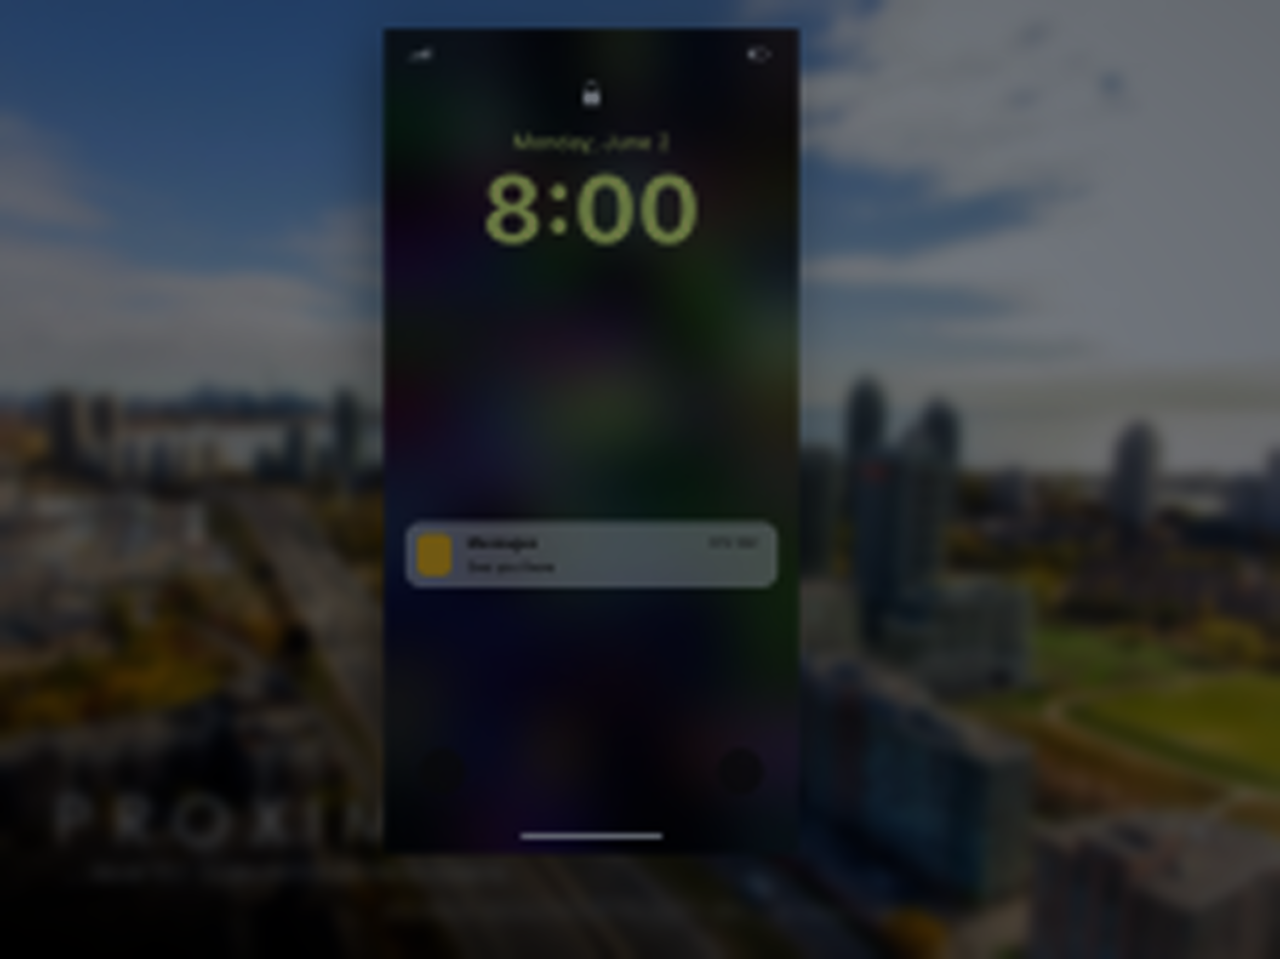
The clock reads 8,00
